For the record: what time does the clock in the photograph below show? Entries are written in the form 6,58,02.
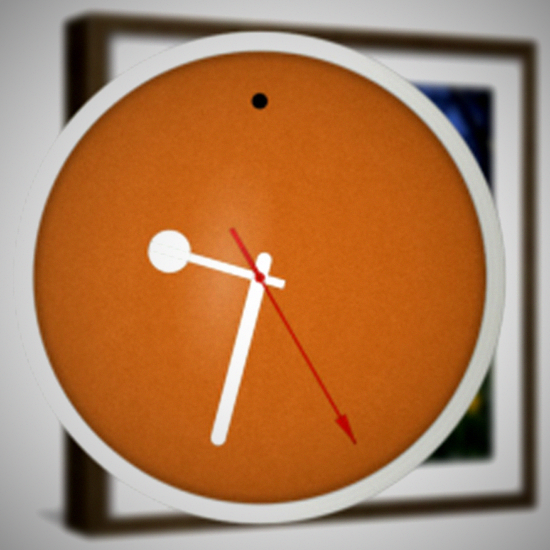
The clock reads 9,32,25
